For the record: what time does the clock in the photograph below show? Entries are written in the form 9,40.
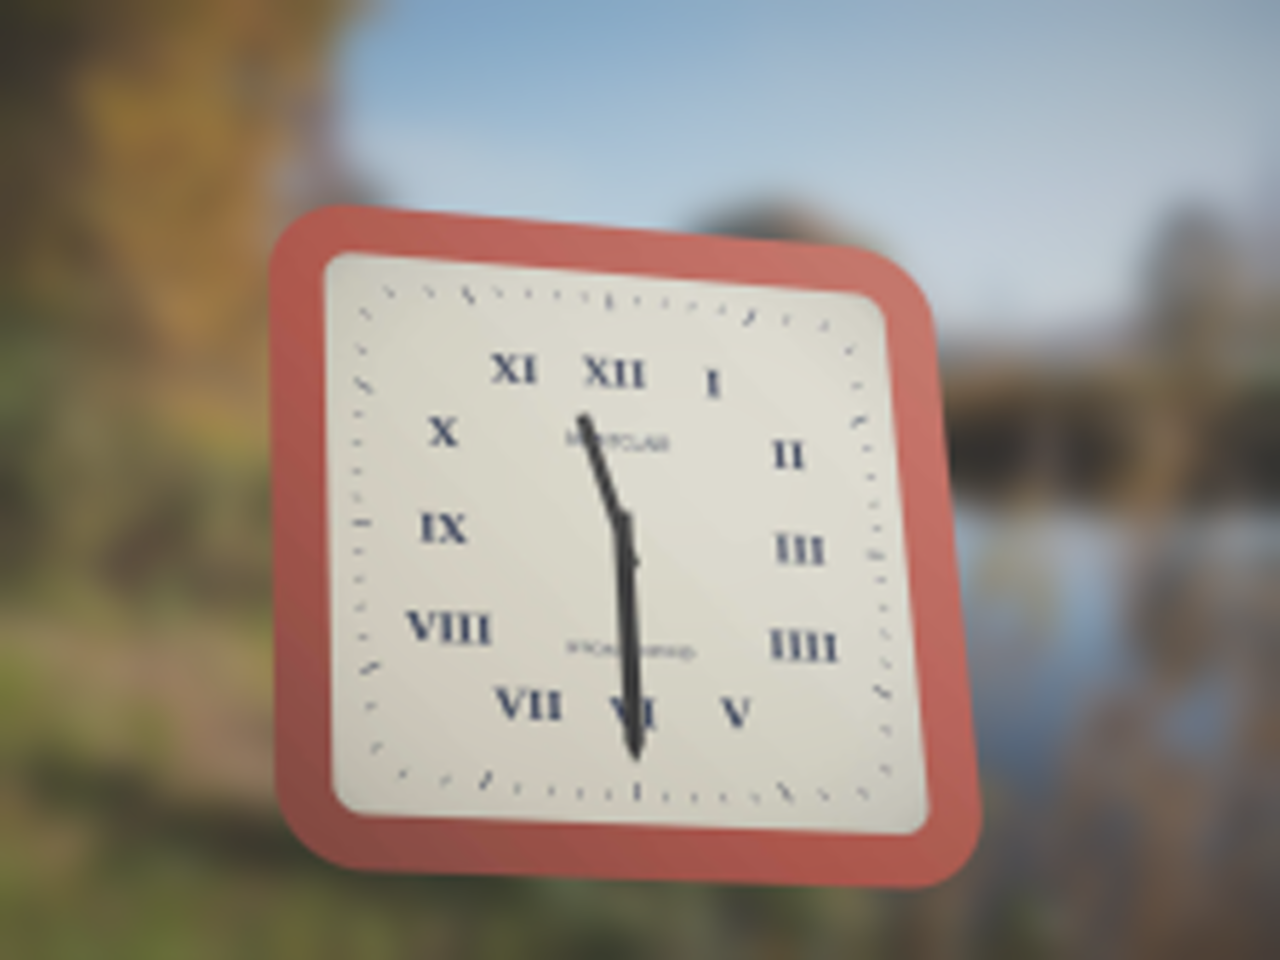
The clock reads 11,30
